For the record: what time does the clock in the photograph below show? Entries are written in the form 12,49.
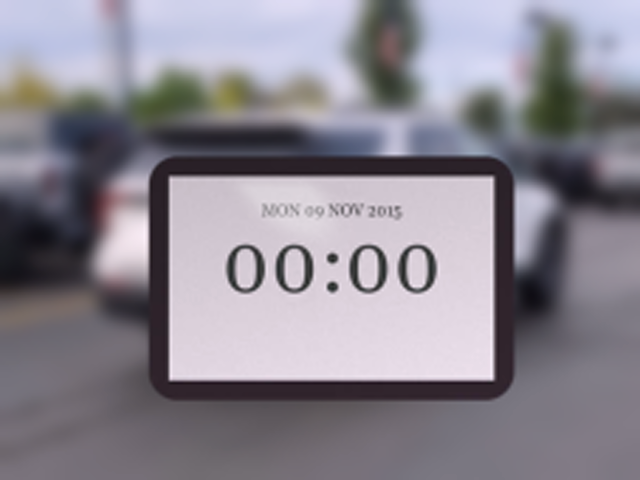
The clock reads 0,00
